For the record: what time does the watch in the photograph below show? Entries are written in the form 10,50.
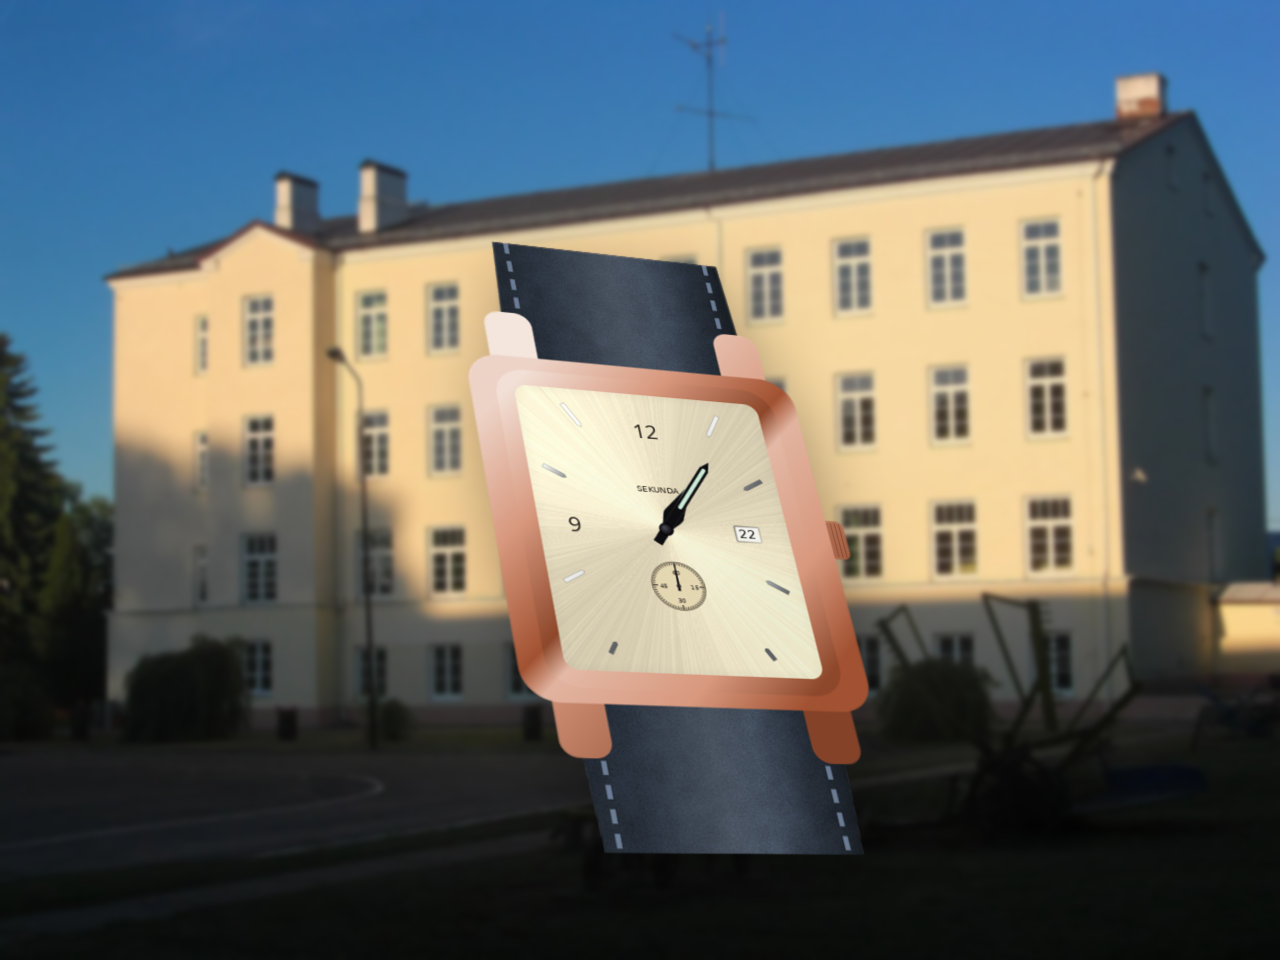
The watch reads 1,06
